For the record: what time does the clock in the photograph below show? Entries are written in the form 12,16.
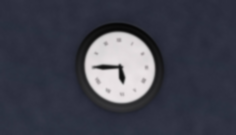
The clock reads 5,45
